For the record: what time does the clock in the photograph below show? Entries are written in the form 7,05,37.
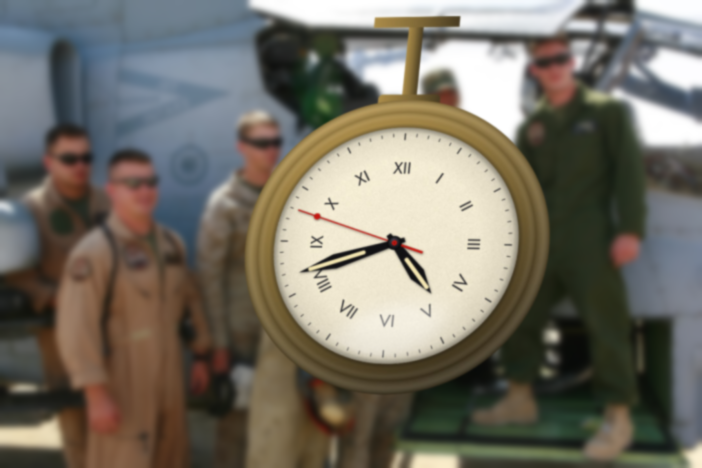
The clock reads 4,41,48
